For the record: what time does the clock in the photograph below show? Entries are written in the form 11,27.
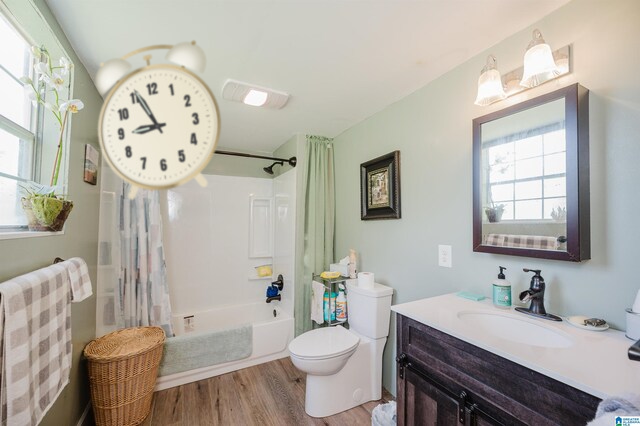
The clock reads 8,56
